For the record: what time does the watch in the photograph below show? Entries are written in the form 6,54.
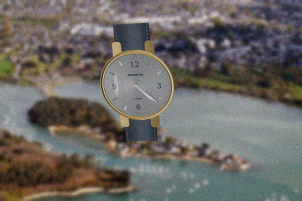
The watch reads 4,22
